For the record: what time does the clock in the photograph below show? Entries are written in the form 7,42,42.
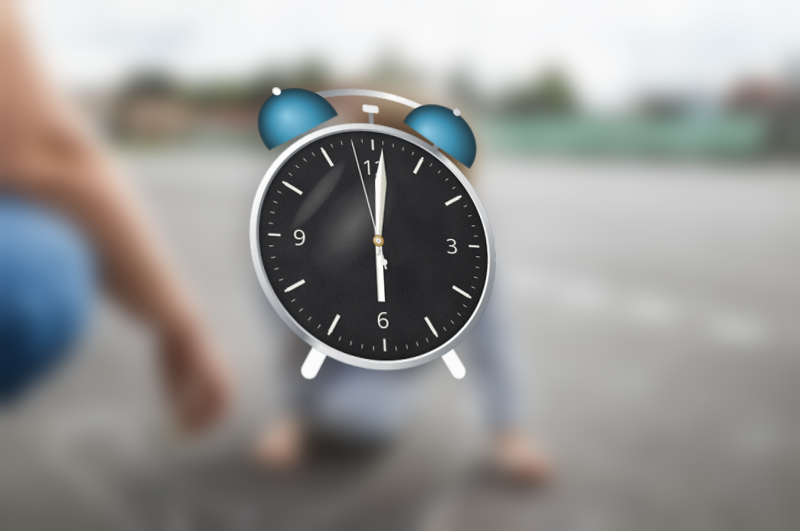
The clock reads 6,00,58
